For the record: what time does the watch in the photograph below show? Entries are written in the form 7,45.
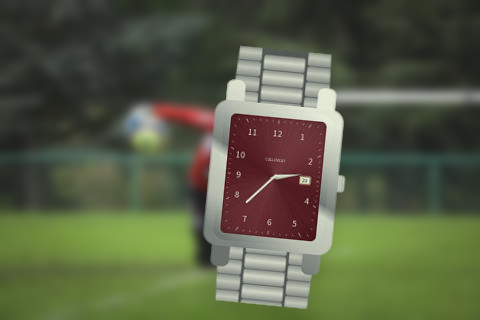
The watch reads 2,37
